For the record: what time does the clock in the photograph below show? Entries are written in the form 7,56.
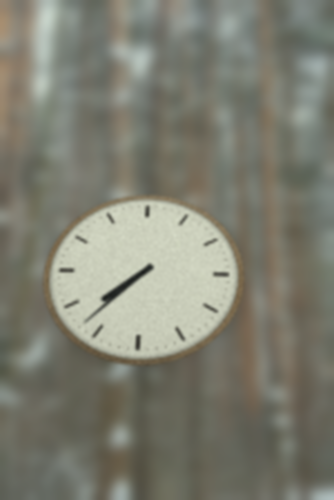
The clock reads 7,37
